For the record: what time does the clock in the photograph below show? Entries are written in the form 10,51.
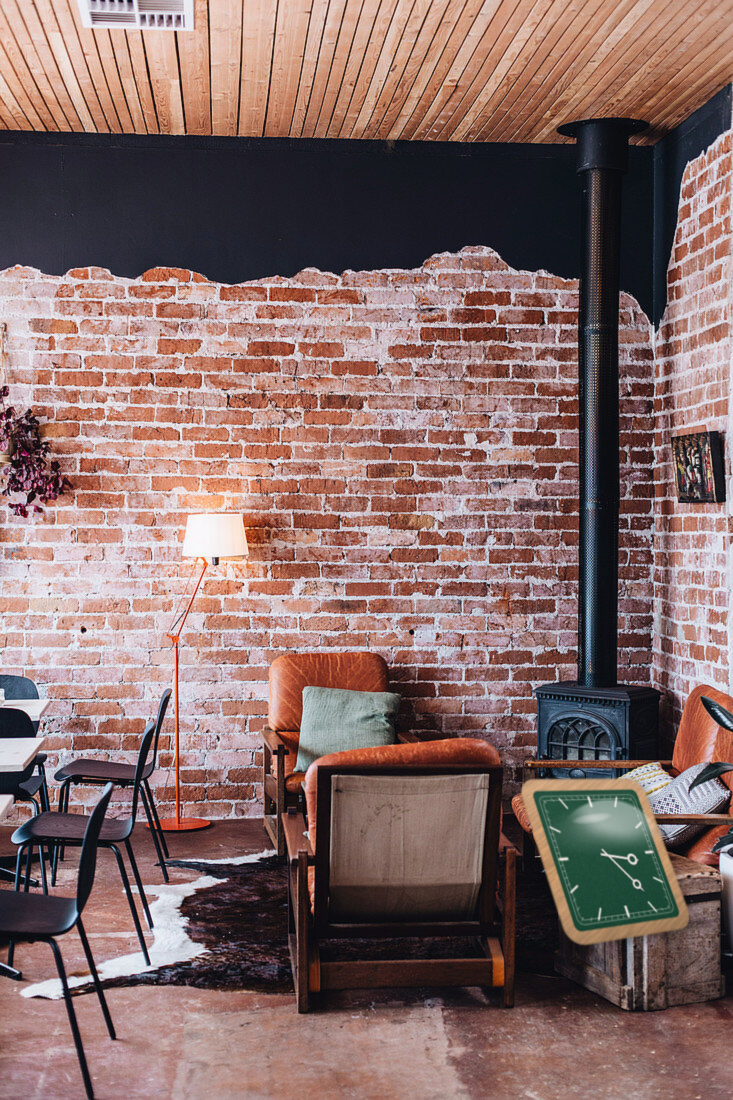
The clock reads 3,24
